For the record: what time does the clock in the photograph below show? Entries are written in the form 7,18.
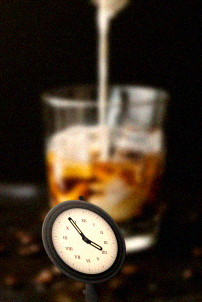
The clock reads 3,54
